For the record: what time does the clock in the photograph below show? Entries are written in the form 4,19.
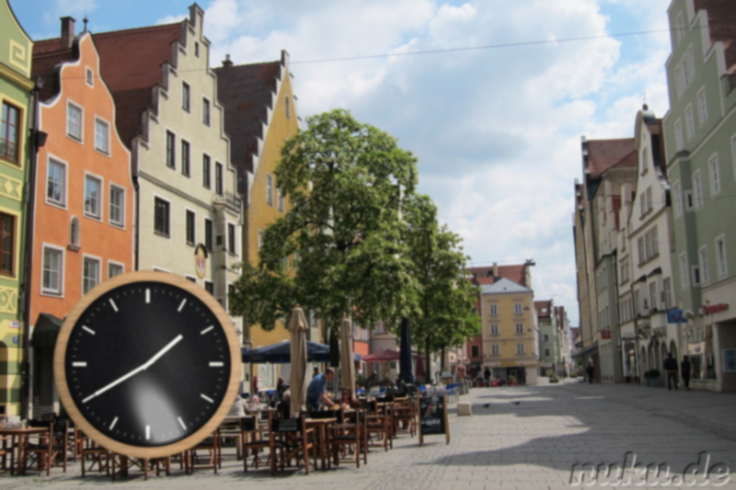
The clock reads 1,40
